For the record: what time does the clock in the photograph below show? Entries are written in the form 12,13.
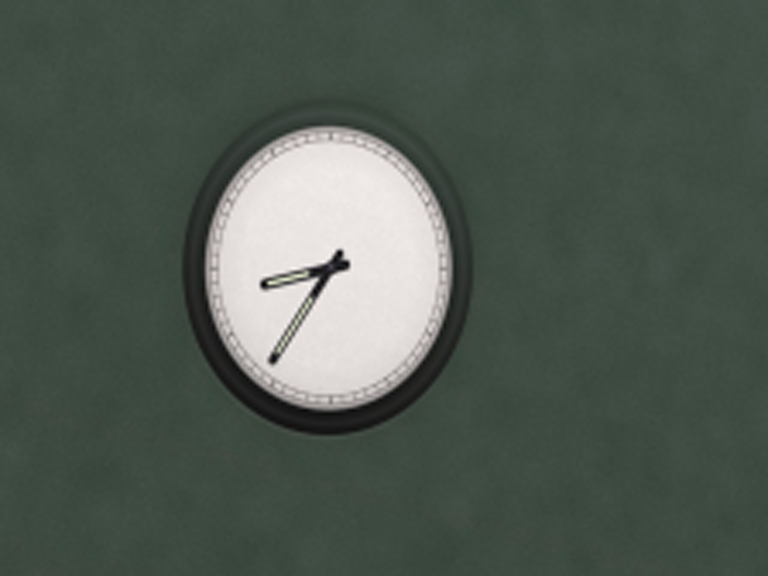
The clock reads 8,36
